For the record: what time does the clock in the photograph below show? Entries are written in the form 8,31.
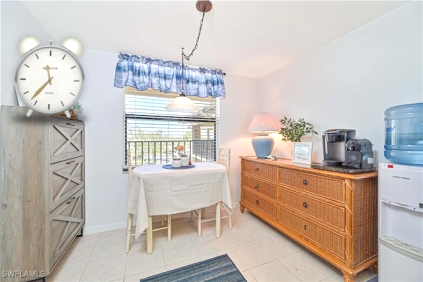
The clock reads 11,37
